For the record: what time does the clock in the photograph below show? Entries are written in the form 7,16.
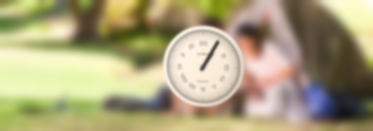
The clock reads 1,05
